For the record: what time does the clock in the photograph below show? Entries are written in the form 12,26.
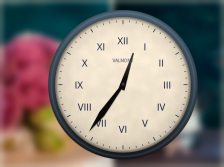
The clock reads 12,36
